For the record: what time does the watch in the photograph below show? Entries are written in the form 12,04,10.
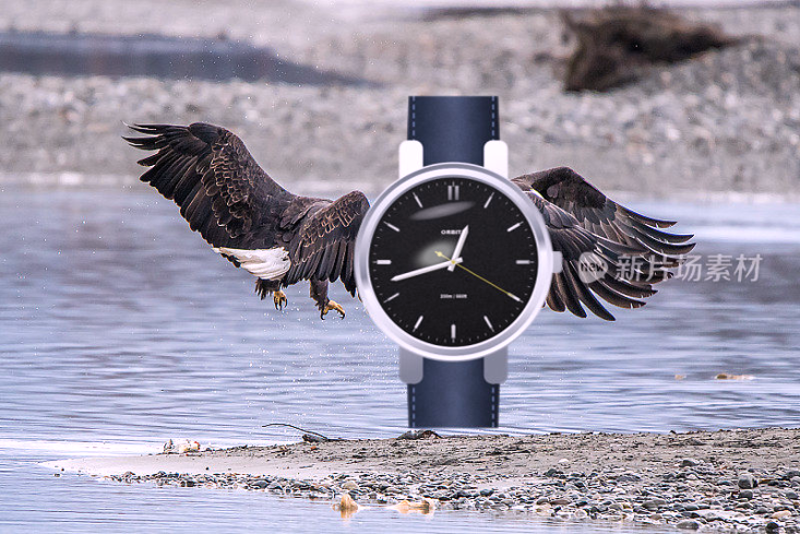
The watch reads 12,42,20
